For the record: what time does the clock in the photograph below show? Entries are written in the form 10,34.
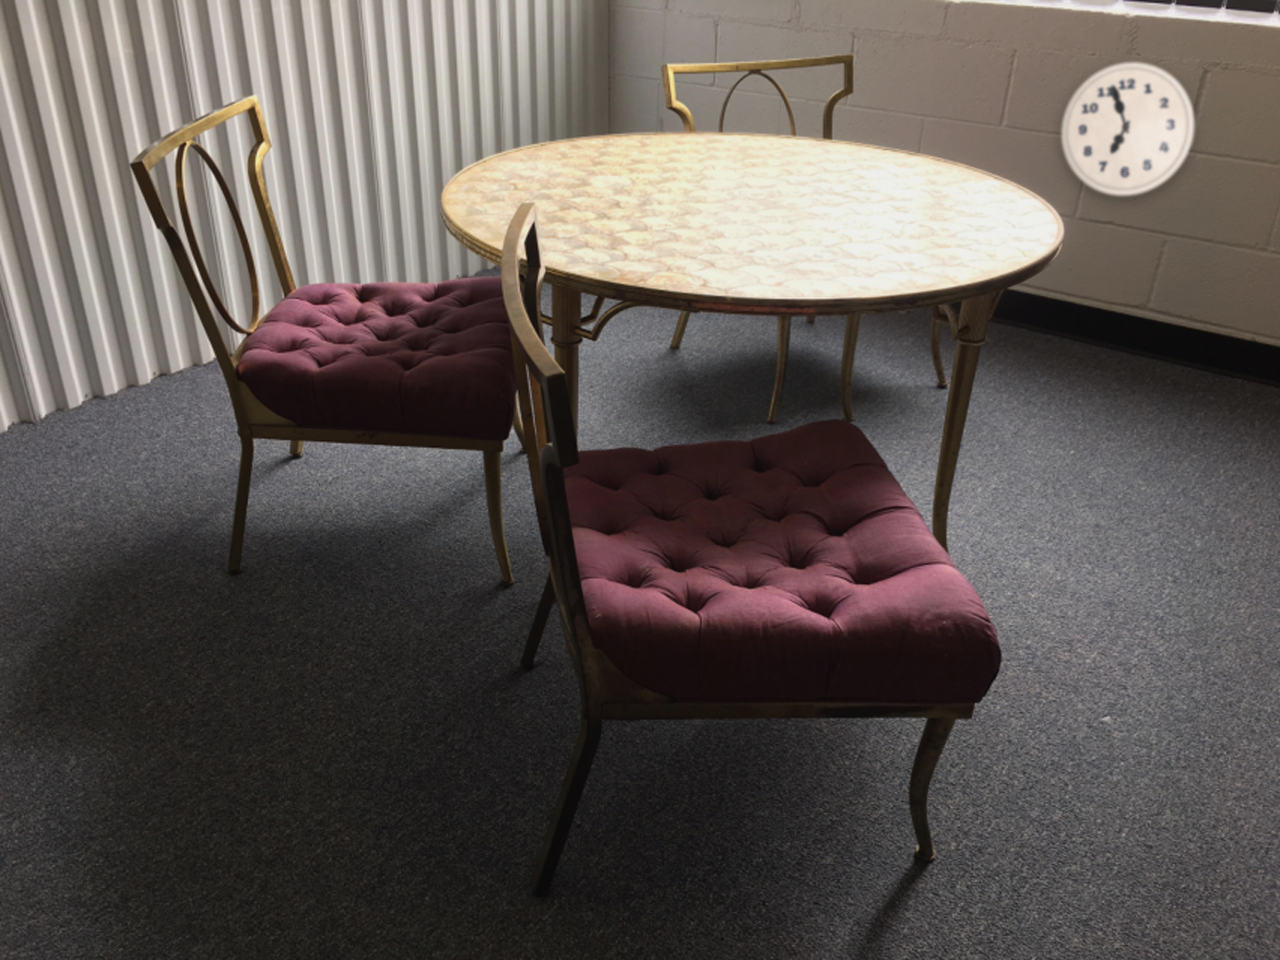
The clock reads 6,57
